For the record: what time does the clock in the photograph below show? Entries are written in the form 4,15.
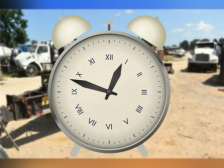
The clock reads 12,48
